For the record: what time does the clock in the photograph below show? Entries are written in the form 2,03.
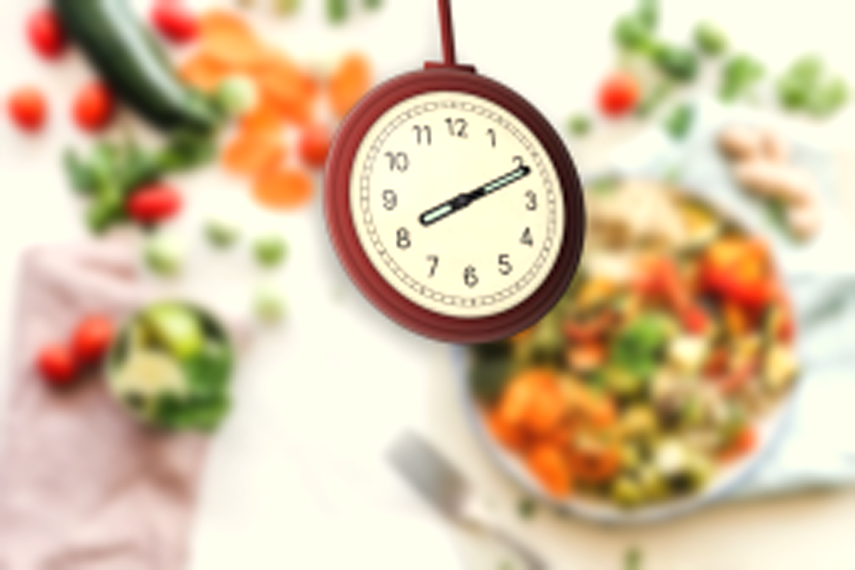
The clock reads 8,11
